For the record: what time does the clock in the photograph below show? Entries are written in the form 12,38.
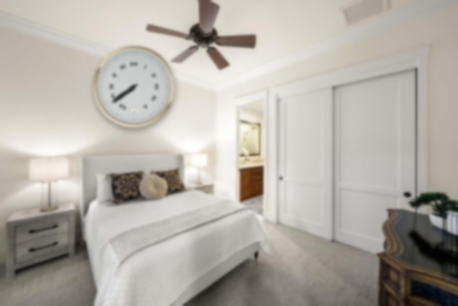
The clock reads 7,39
